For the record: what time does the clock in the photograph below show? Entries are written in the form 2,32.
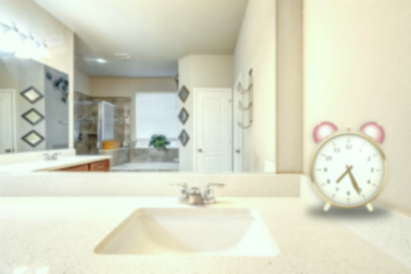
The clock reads 7,26
